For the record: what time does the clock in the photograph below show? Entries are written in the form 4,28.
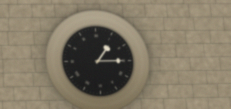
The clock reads 1,15
